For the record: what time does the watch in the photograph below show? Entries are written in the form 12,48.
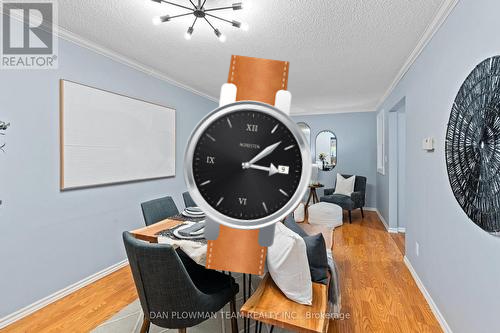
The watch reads 3,08
